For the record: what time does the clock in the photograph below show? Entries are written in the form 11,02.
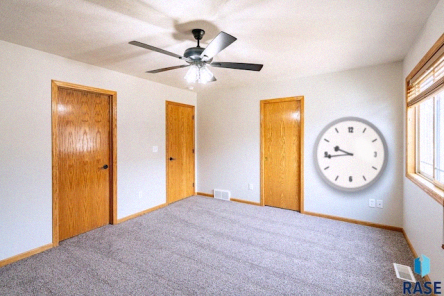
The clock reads 9,44
